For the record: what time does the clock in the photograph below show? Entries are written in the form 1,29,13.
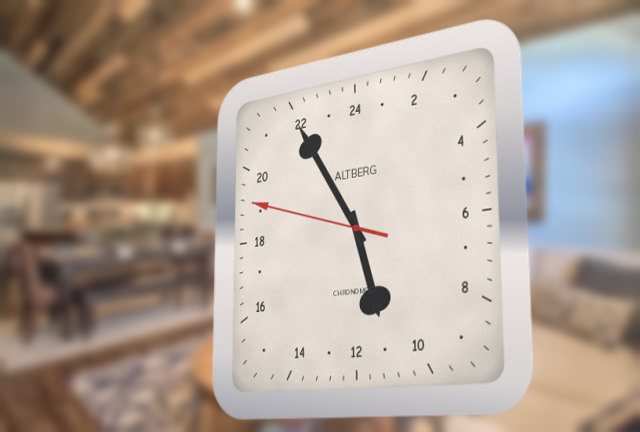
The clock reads 10,54,48
